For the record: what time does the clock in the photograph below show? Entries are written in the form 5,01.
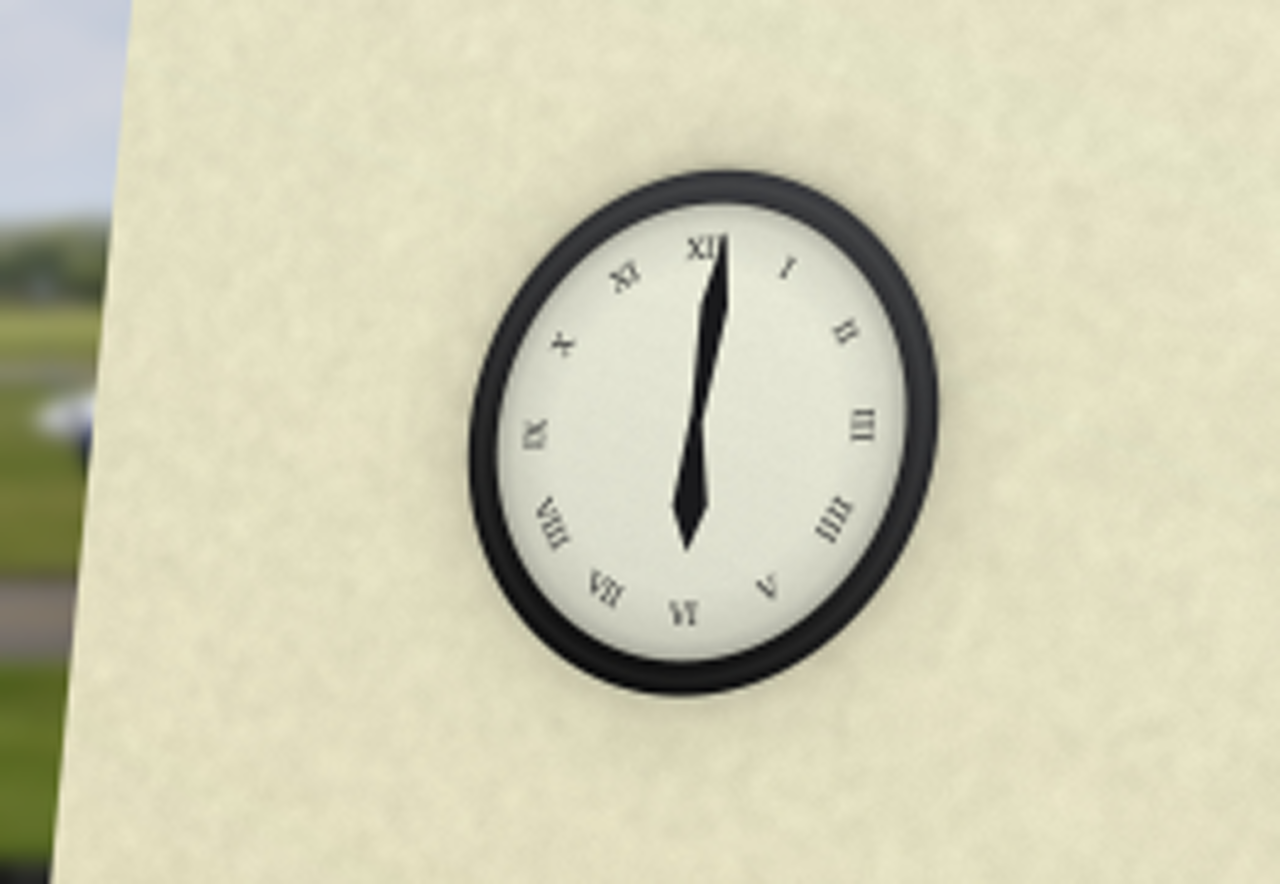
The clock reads 6,01
